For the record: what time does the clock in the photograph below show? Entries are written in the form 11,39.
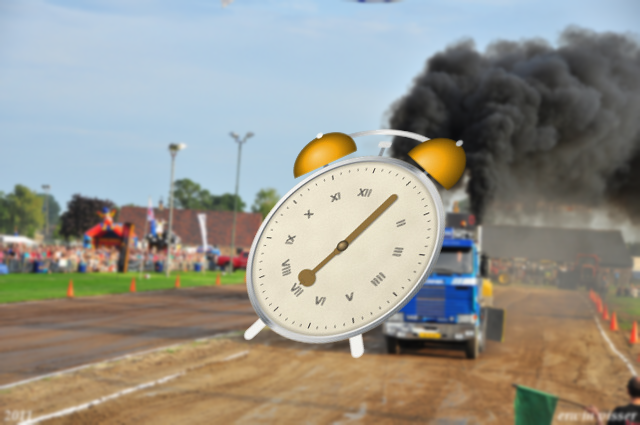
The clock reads 7,05
